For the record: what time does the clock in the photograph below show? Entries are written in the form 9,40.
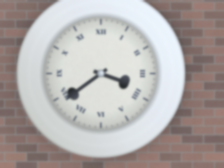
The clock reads 3,39
